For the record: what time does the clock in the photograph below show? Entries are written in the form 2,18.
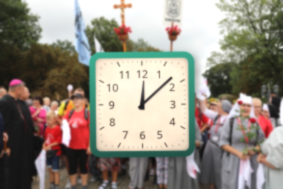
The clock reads 12,08
